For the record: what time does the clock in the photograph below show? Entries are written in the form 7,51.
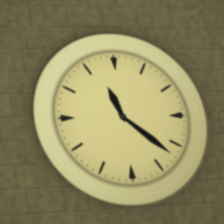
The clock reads 11,22
